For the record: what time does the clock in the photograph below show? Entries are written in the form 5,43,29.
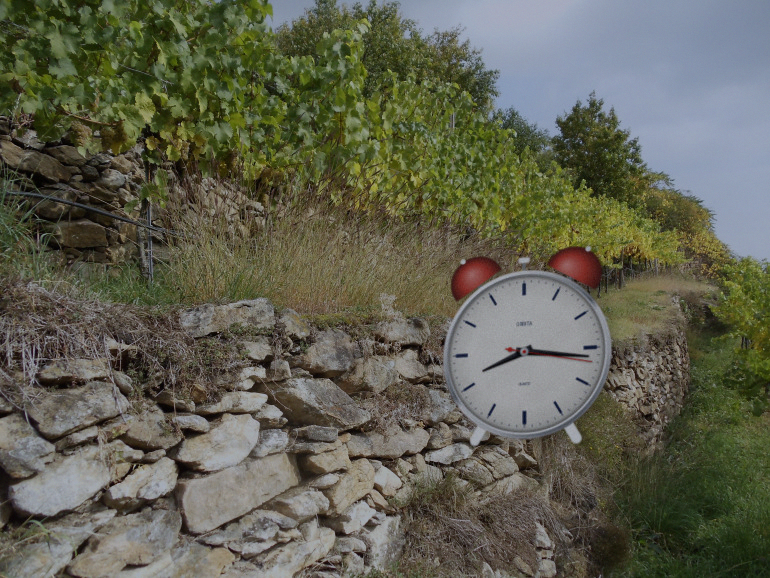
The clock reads 8,16,17
